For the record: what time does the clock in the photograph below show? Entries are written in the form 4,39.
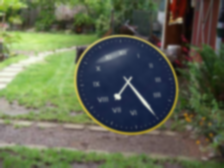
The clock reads 7,25
